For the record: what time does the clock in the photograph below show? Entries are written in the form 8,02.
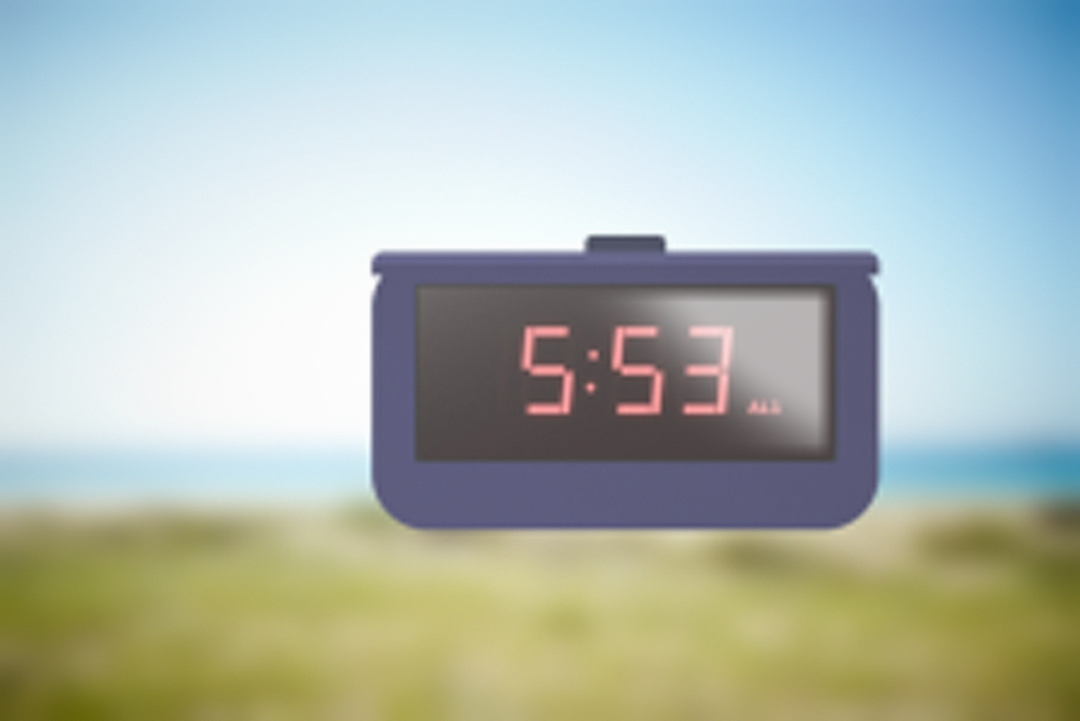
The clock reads 5,53
